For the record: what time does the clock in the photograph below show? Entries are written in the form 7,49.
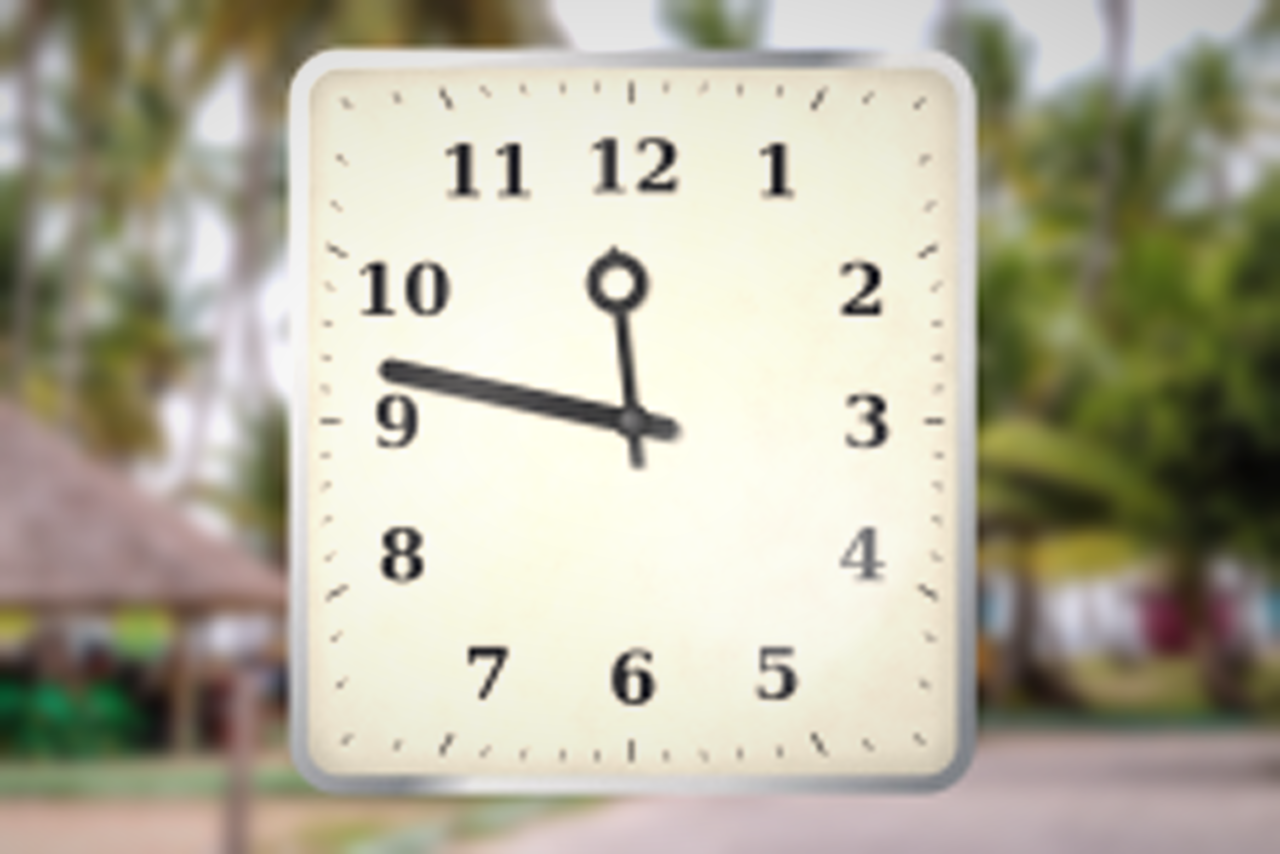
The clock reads 11,47
